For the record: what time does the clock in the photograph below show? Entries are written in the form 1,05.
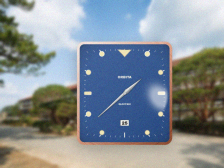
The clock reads 1,38
